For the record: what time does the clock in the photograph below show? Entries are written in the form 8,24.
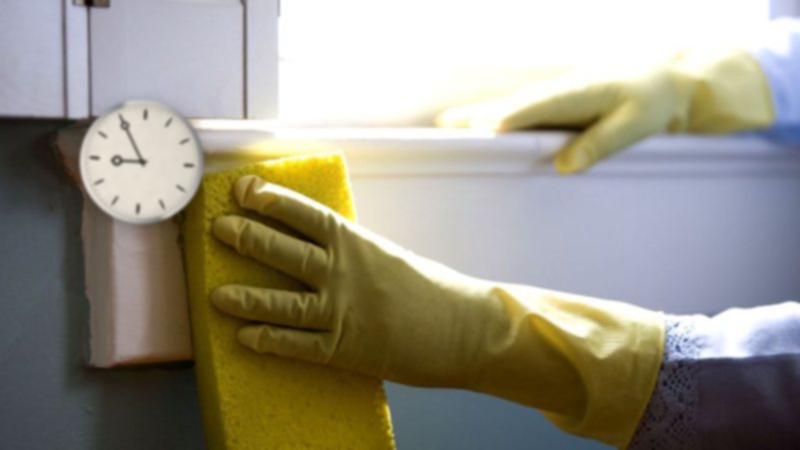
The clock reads 8,55
